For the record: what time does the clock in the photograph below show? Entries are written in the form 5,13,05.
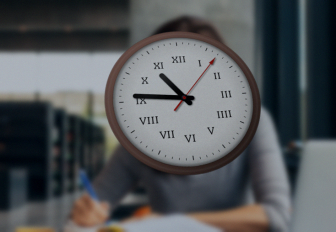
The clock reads 10,46,07
